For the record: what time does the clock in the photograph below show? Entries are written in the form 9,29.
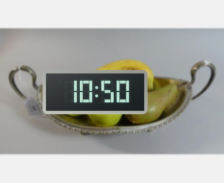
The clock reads 10,50
